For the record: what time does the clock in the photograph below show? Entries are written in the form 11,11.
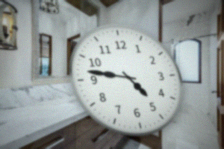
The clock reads 4,47
